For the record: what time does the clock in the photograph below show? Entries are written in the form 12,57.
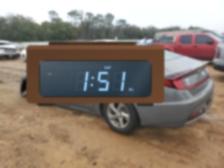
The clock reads 1,51
